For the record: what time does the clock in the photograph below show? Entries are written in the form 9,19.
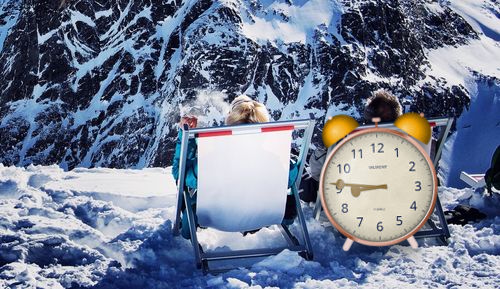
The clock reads 8,46
